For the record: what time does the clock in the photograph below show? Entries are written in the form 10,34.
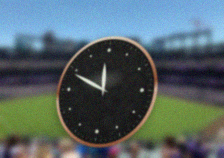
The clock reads 11,49
